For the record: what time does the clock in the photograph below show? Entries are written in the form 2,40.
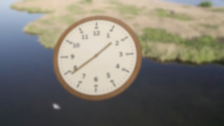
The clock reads 1,39
